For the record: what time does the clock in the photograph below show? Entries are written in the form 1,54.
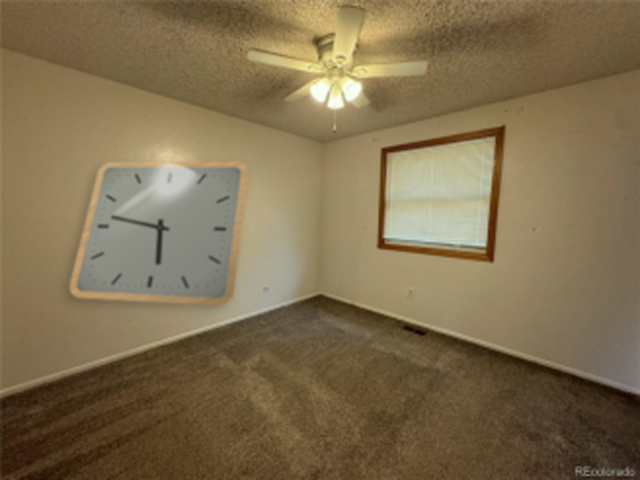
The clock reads 5,47
